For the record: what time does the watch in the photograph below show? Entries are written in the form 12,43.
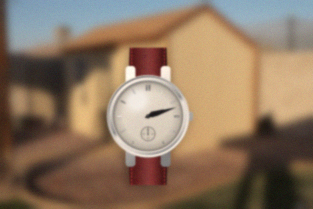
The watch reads 2,12
